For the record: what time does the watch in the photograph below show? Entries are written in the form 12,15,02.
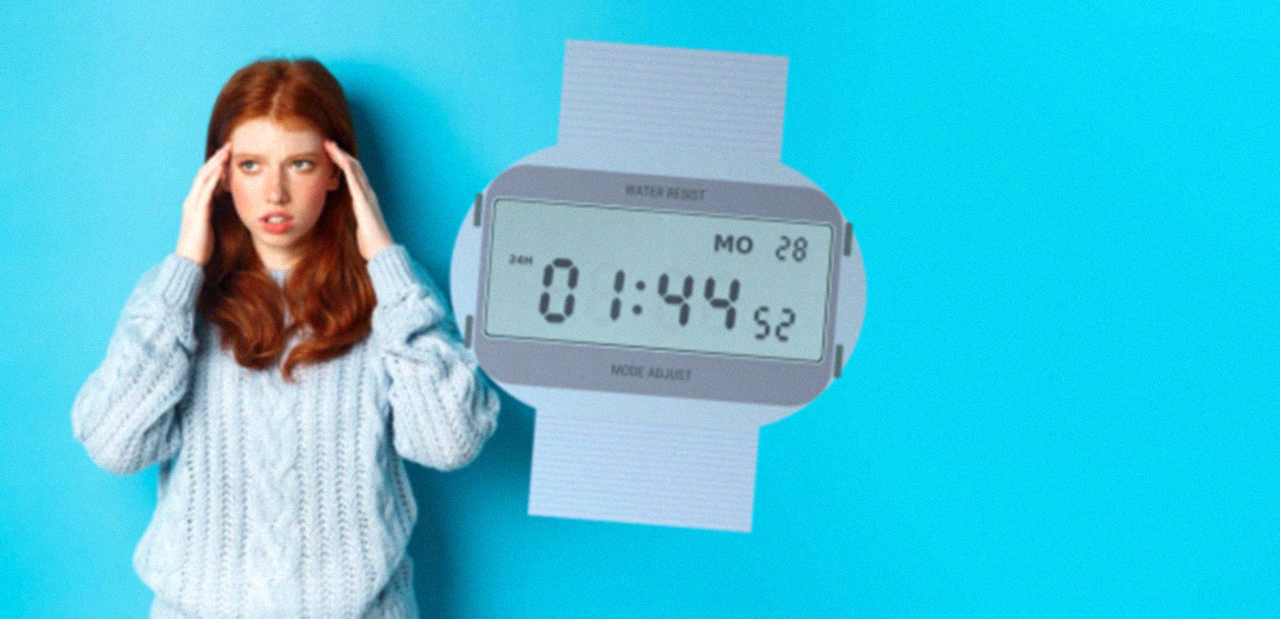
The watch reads 1,44,52
